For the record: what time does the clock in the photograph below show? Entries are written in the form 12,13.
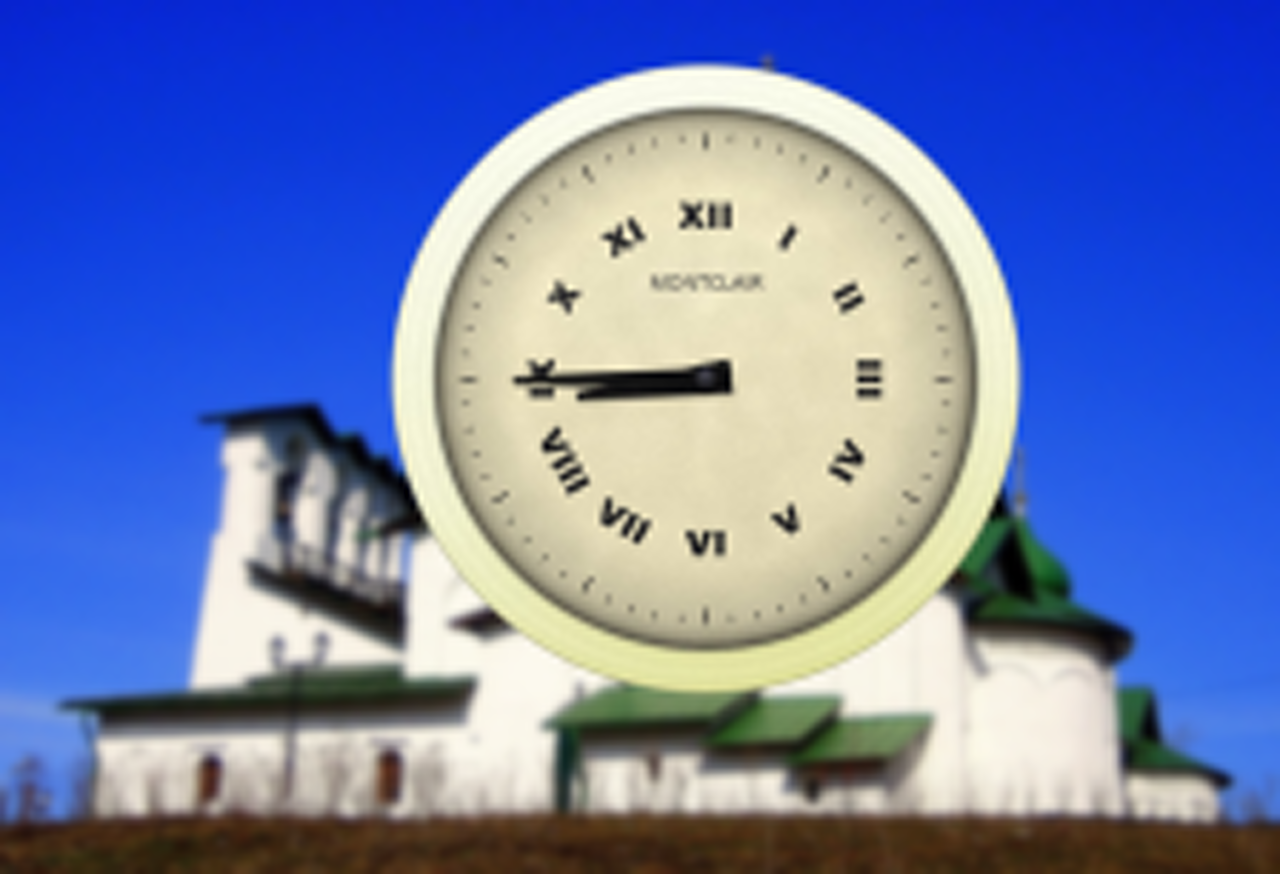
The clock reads 8,45
